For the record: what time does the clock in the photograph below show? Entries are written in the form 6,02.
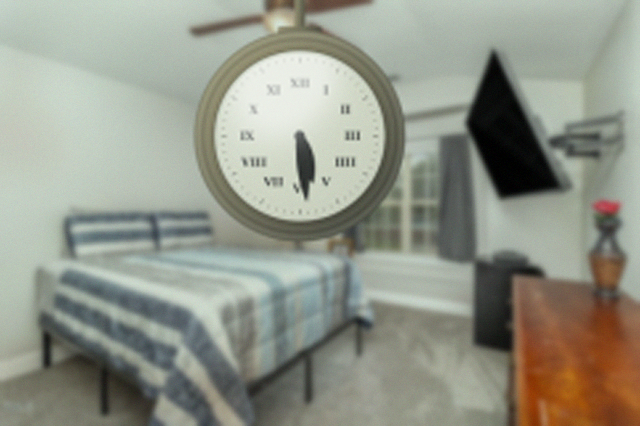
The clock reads 5,29
